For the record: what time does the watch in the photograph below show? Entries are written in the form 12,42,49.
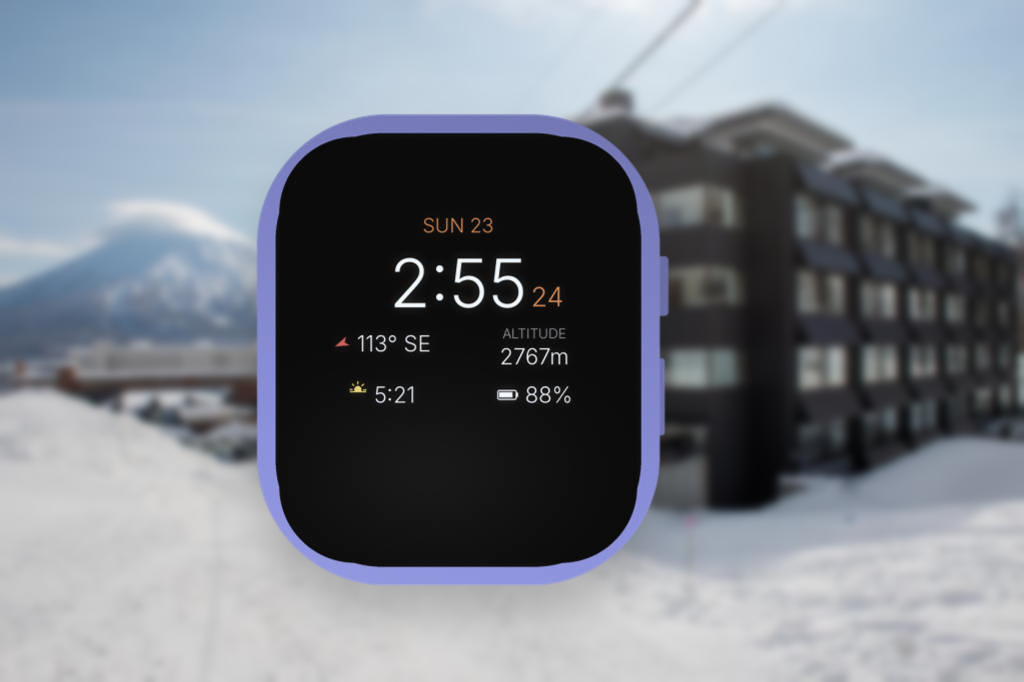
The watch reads 2,55,24
